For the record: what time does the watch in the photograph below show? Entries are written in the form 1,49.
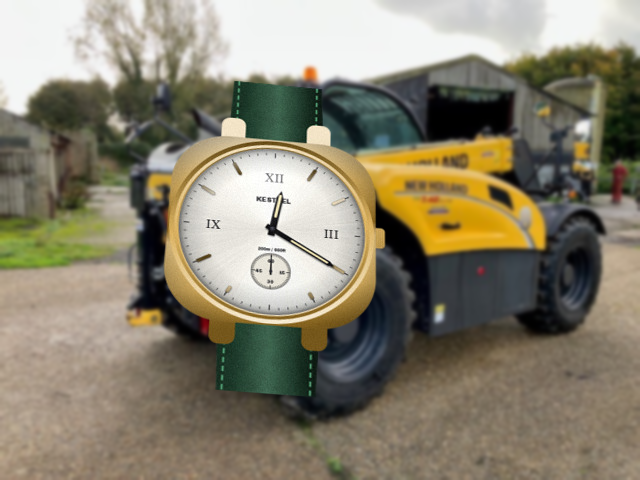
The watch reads 12,20
